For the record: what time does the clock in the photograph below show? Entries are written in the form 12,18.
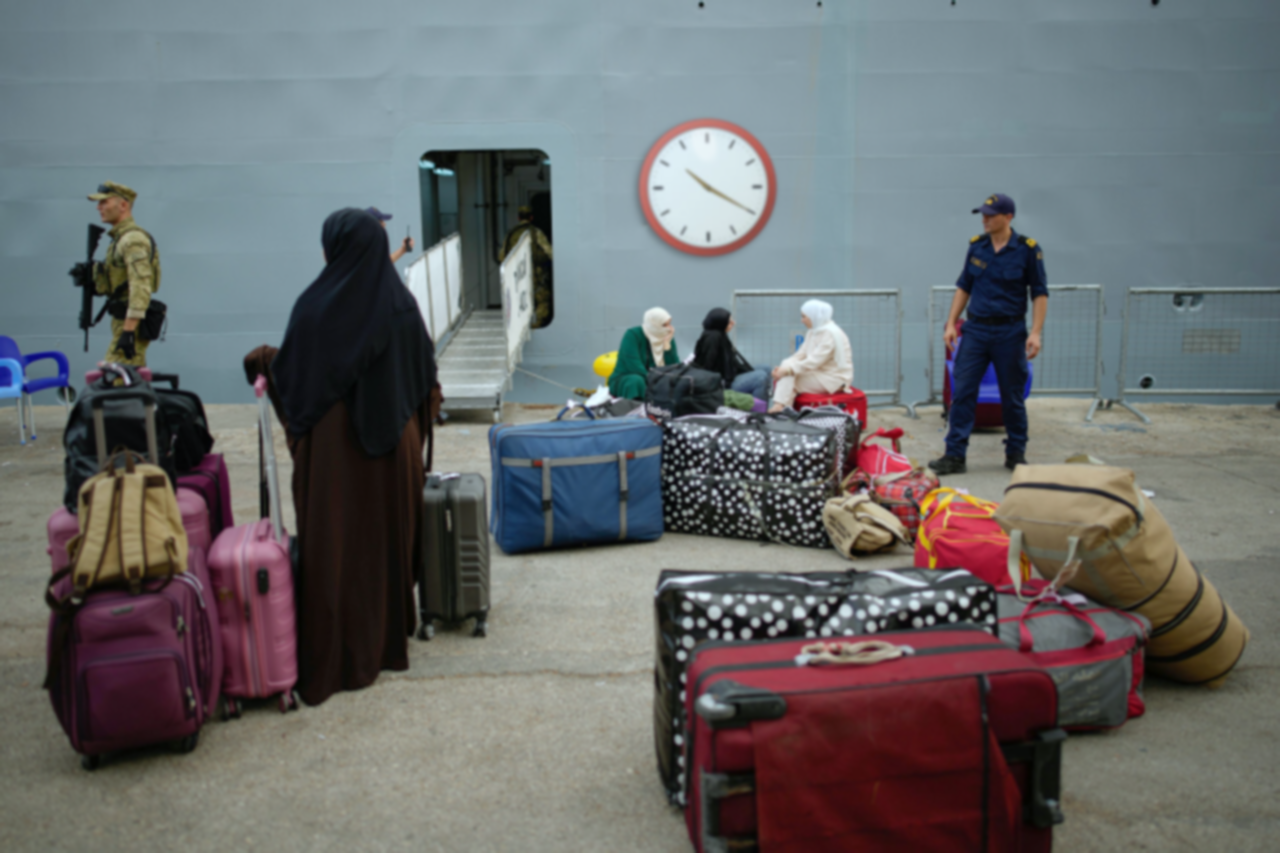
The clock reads 10,20
